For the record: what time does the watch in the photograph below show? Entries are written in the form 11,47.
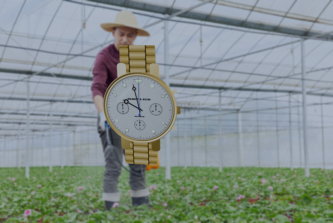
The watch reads 9,58
